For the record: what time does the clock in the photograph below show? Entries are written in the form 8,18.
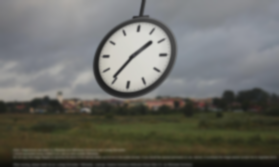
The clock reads 1,36
